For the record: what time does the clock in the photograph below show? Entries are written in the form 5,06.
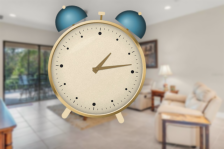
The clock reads 1,13
